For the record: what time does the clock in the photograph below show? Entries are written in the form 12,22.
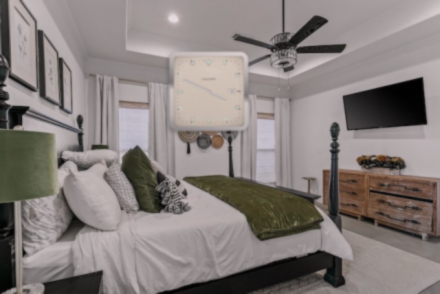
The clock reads 3,49
